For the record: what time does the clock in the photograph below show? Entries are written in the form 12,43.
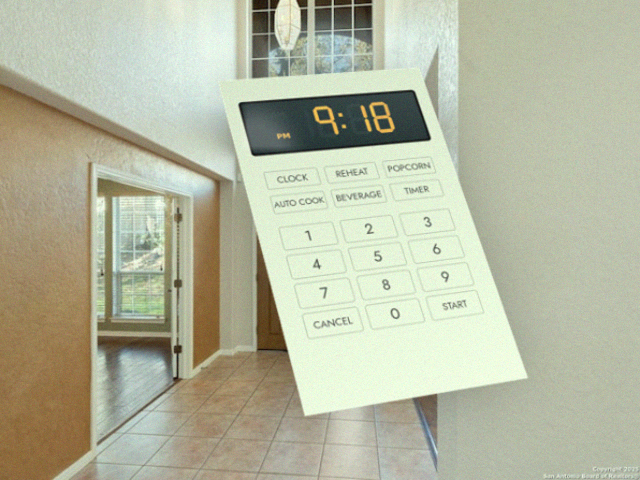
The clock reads 9,18
